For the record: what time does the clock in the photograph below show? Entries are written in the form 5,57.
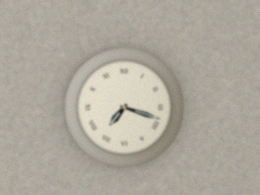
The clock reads 7,18
